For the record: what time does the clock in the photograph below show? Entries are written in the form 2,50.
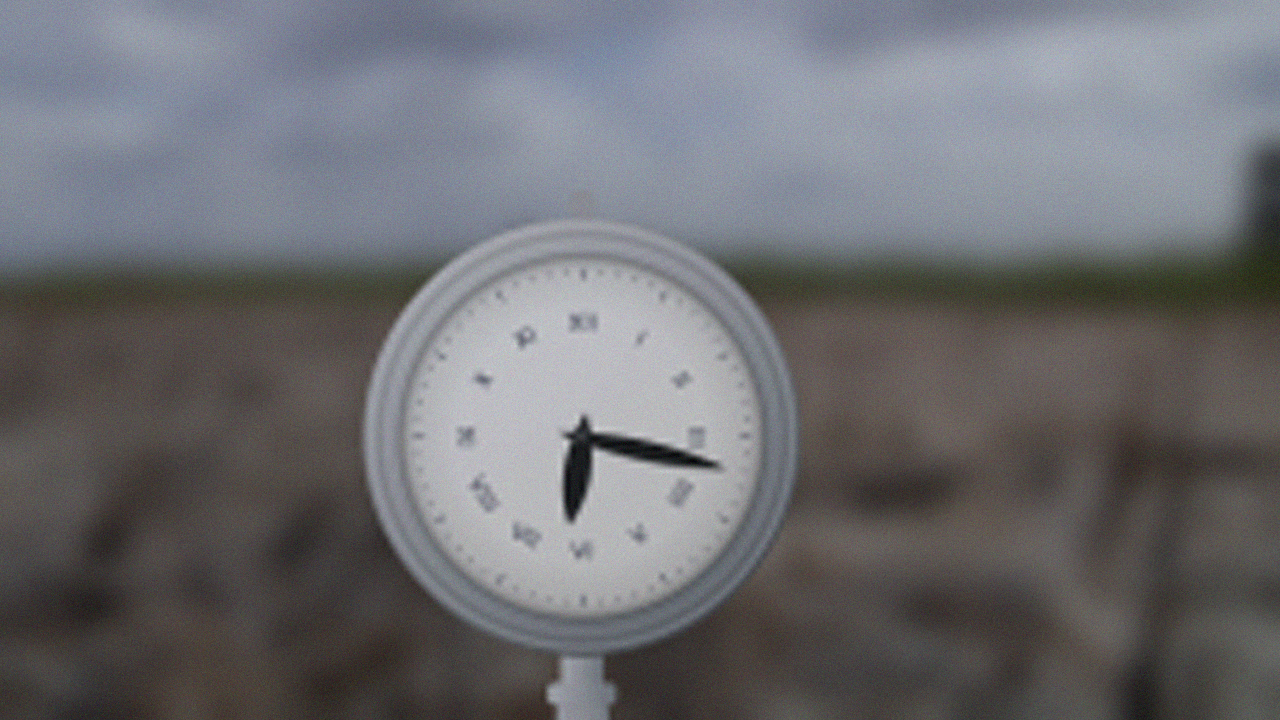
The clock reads 6,17
